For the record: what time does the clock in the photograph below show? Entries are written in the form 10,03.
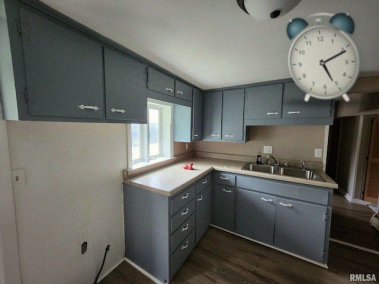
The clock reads 5,11
